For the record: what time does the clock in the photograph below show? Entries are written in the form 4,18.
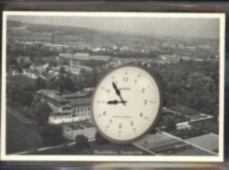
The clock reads 8,54
